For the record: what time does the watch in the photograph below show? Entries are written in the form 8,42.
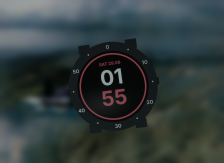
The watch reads 1,55
